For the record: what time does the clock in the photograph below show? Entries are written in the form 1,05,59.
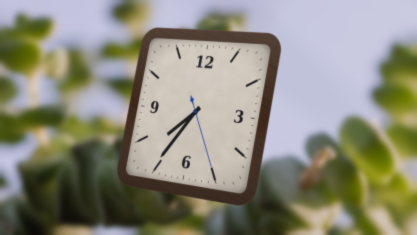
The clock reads 7,35,25
